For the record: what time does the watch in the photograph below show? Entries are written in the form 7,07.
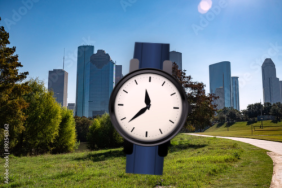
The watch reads 11,38
